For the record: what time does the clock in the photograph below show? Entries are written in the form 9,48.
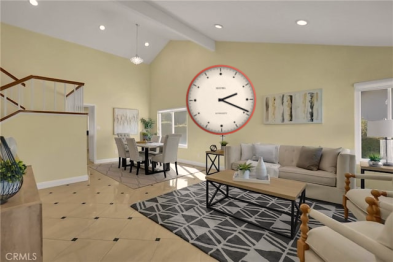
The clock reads 2,19
